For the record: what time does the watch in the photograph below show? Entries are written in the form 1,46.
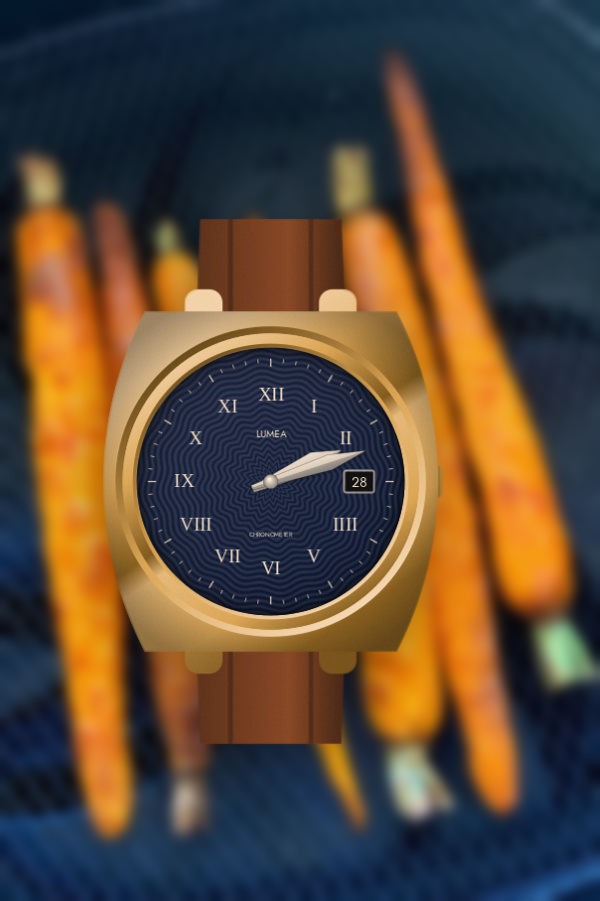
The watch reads 2,12
